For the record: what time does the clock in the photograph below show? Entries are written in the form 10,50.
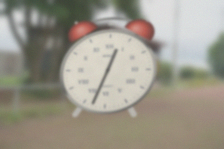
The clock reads 12,33
